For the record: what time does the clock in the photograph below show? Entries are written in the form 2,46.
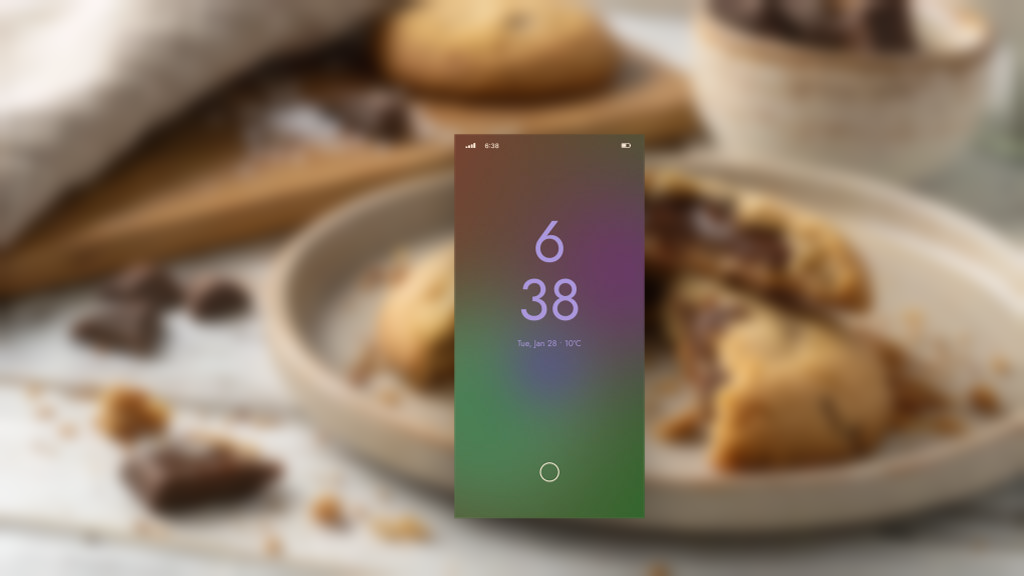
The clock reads 6,38
